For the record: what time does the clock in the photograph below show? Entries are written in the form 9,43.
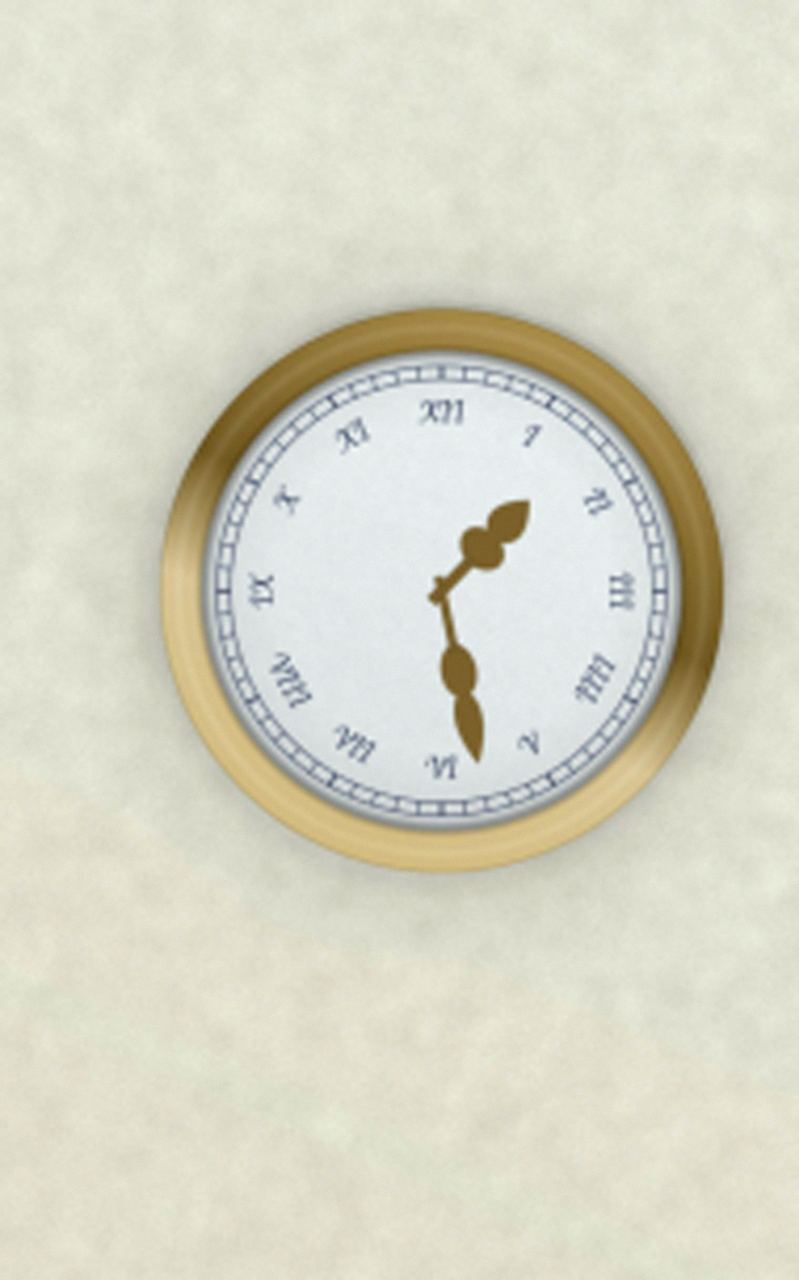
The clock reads 1,28
